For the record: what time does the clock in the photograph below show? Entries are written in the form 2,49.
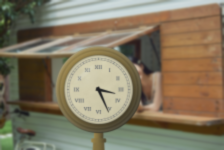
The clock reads 3,26
